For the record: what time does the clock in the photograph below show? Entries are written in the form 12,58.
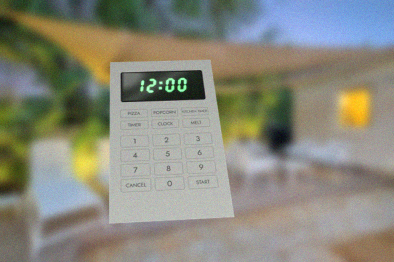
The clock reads 12,00
